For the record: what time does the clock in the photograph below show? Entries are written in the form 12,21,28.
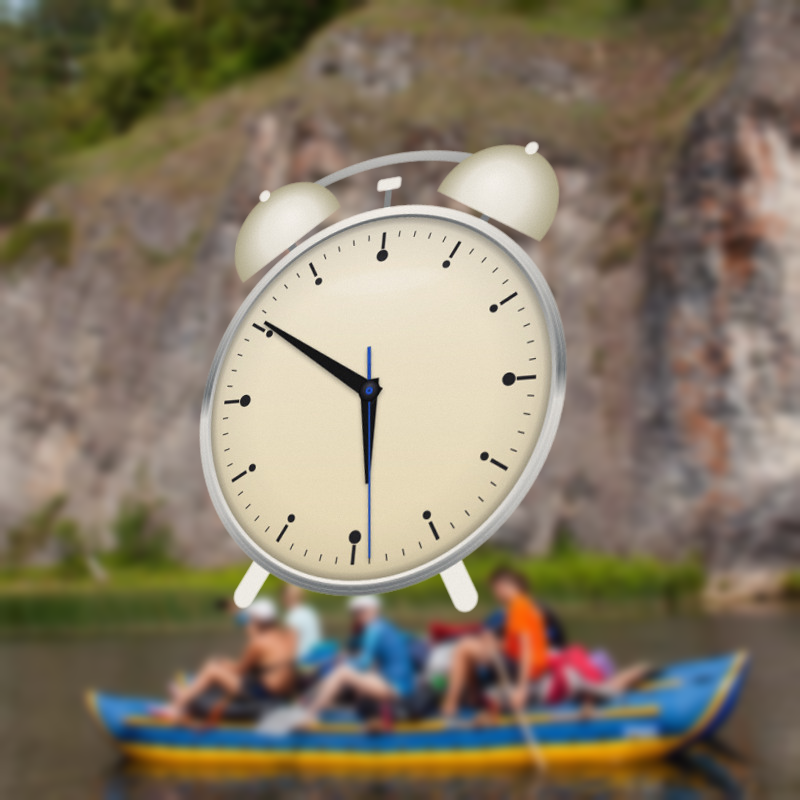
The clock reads 5,50,29
